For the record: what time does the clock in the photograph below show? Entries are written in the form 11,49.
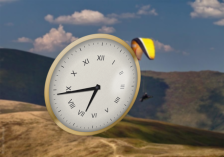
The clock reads 6,44
